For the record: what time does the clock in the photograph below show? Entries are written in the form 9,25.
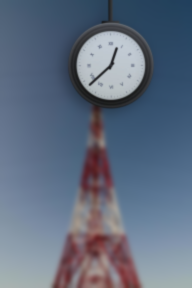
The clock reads 12,38
